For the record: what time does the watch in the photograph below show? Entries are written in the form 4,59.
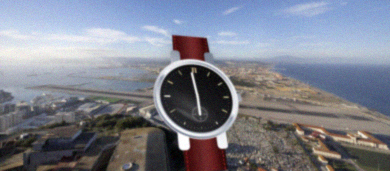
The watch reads 5,59
